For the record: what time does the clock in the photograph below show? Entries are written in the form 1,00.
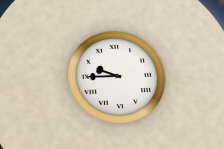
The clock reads 9,45
